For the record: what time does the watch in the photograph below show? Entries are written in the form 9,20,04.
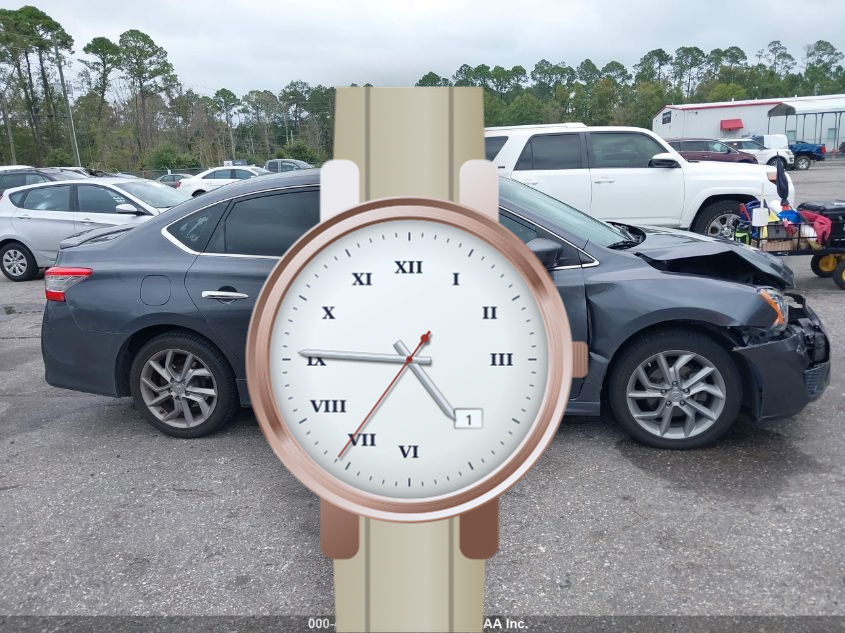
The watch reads 4,45,36
